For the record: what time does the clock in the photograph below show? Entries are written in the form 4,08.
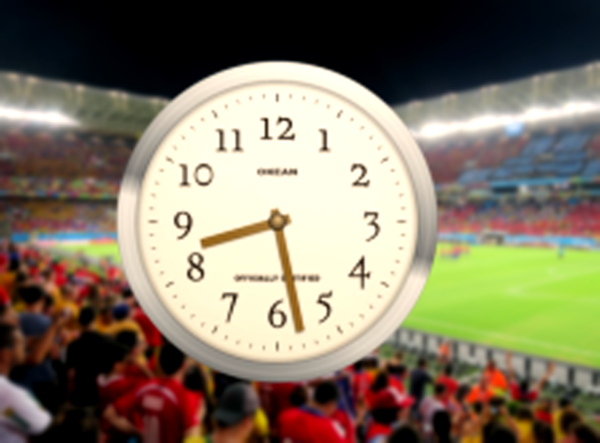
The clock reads 8,28
